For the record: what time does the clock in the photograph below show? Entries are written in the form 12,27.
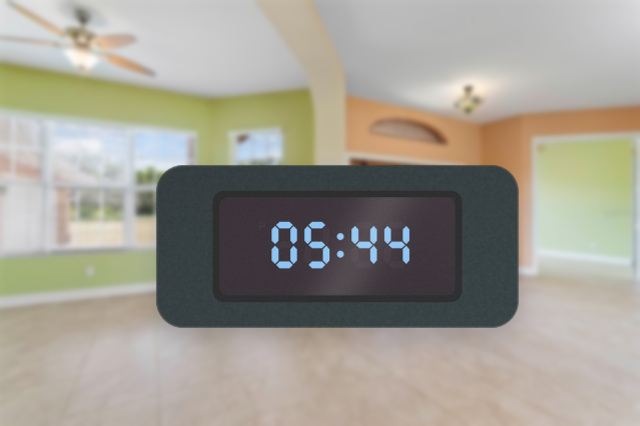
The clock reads 5,44
